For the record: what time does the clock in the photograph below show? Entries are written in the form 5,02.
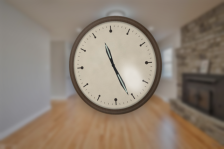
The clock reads 11,26
